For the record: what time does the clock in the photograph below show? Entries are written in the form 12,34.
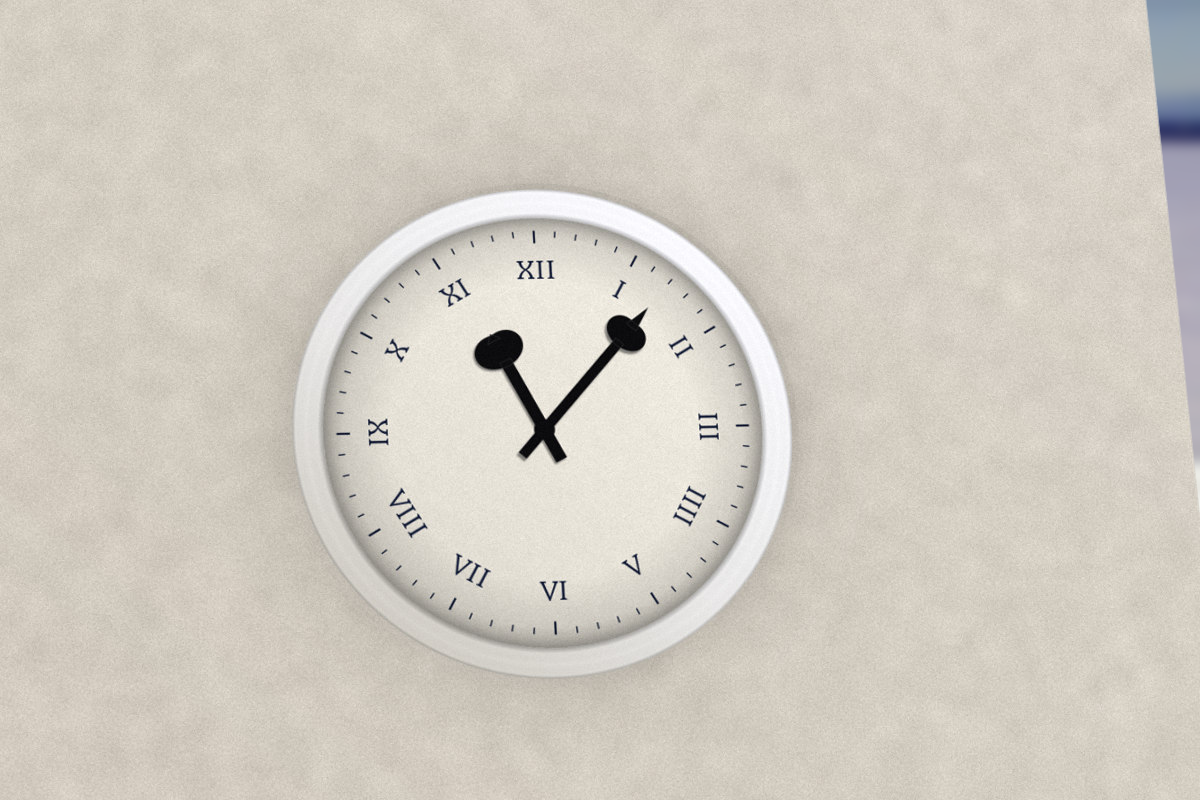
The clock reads 11,07
